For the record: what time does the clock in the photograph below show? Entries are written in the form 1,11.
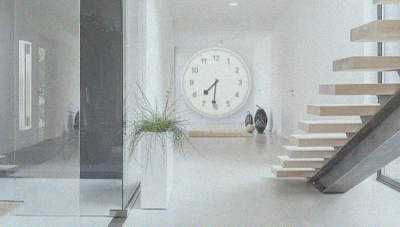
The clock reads 7,31
